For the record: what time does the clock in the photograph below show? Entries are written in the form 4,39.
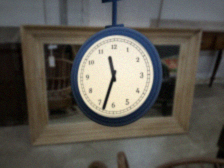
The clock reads 11,33
